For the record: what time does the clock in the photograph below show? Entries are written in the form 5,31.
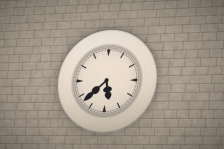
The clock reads 5,38
